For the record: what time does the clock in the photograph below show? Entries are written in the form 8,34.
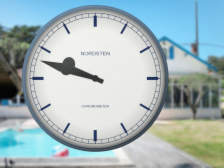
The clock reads 9,48
